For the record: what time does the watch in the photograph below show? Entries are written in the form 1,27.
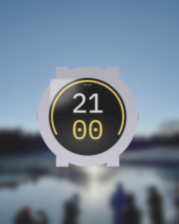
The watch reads 21,00
